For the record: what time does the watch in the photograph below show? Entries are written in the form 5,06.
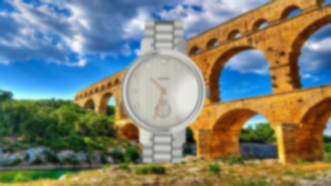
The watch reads 10,33
